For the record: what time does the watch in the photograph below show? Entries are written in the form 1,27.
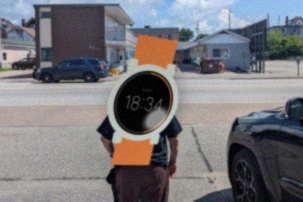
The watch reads 18,34
